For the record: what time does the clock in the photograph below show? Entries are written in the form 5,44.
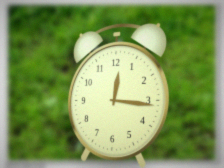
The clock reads 12,16
